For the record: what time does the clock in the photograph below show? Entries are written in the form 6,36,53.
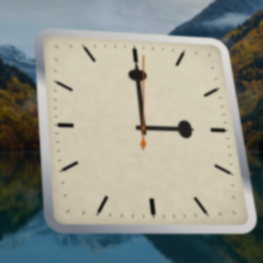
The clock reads 3,00,01
